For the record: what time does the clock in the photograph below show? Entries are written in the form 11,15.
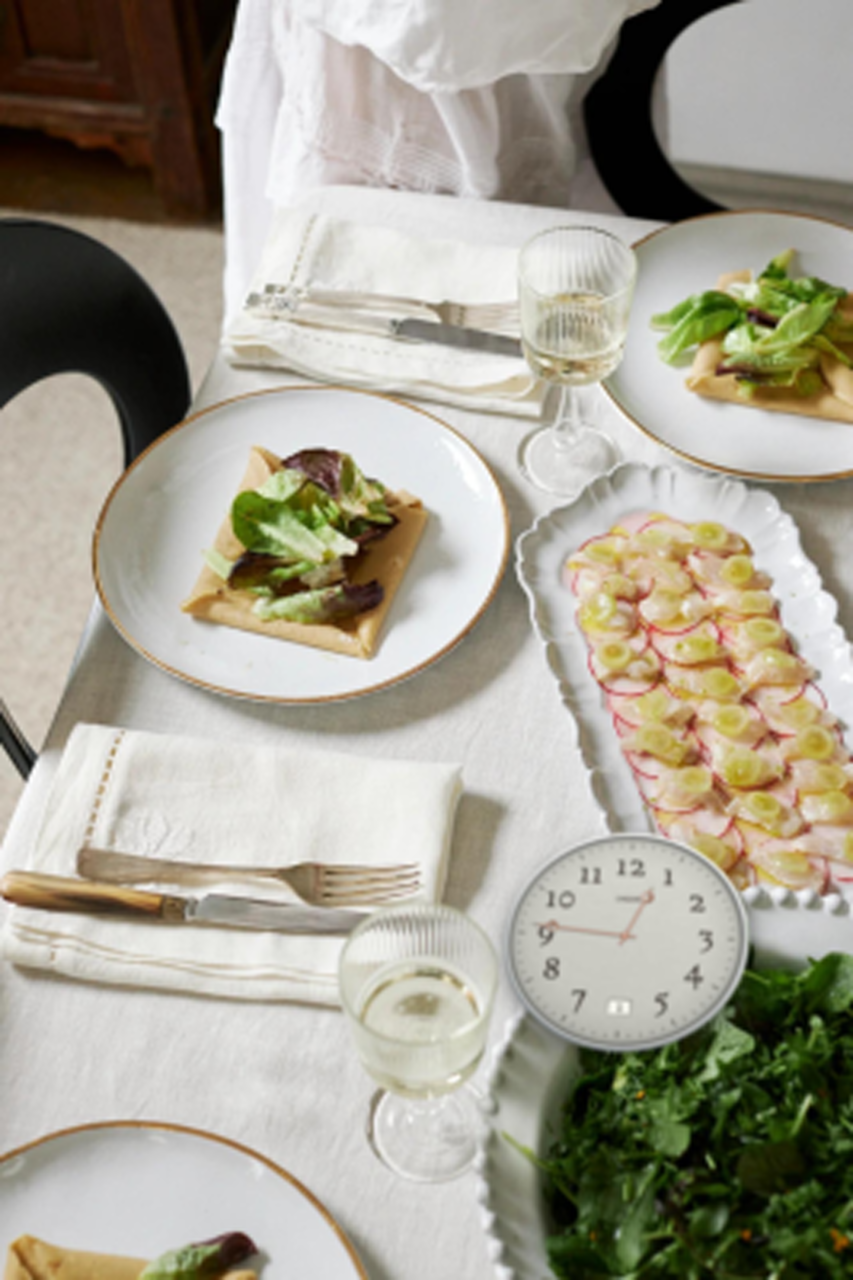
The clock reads 12,46
